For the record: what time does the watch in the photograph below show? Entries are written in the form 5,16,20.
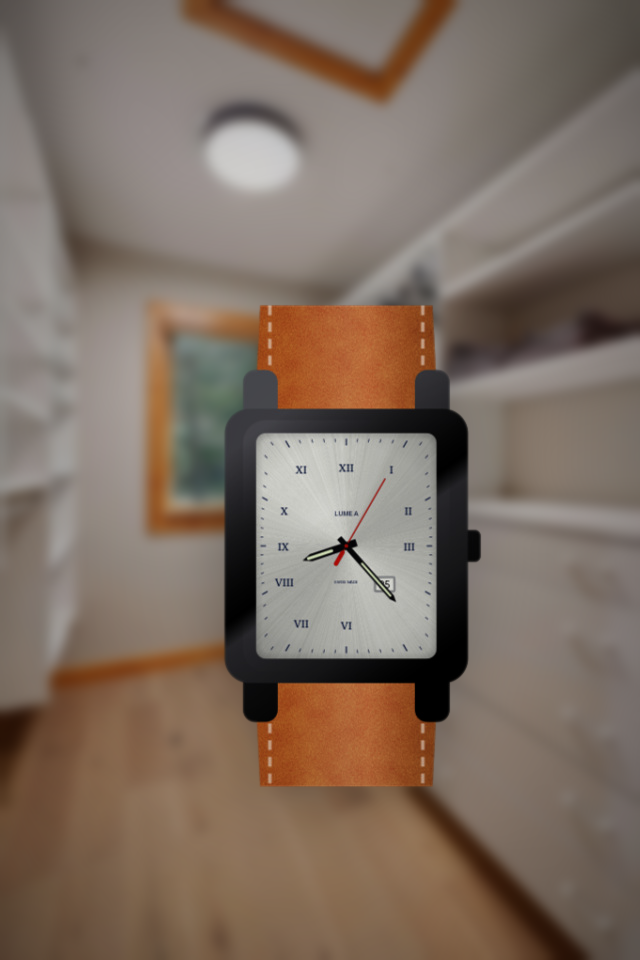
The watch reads 8,23,05
